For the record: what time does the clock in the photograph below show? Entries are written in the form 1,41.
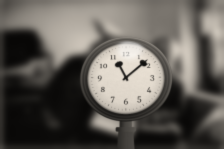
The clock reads 11,08
